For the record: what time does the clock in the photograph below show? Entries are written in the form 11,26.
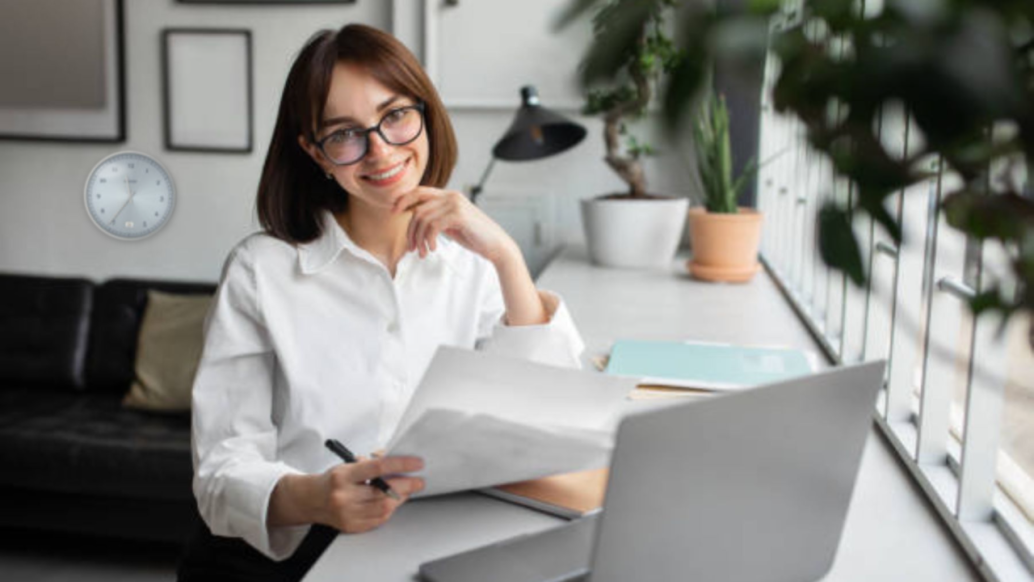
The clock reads 11,36
